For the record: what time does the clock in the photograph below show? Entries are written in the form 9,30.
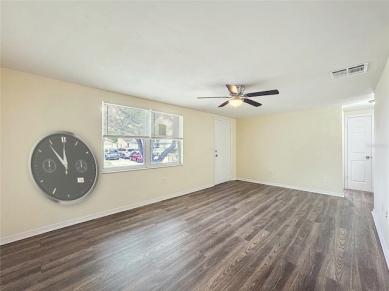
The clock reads 11,54
